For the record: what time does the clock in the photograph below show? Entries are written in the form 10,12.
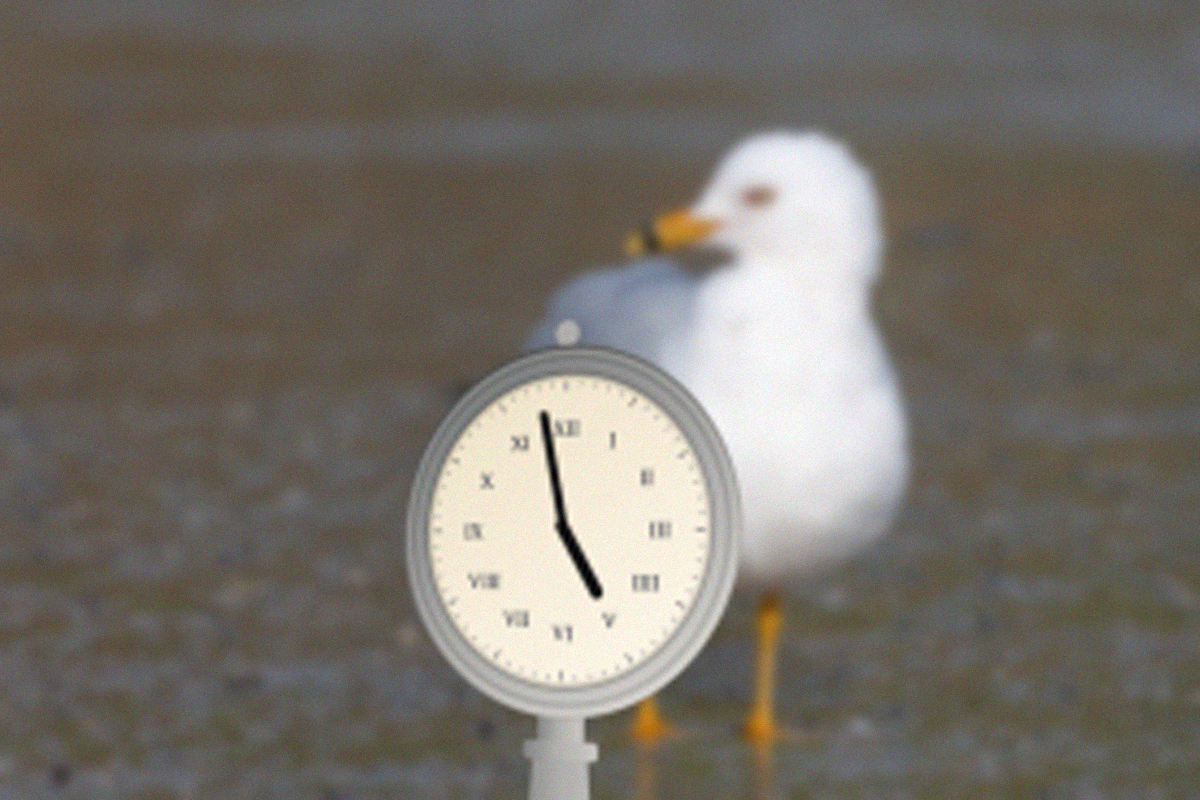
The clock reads 4,58
